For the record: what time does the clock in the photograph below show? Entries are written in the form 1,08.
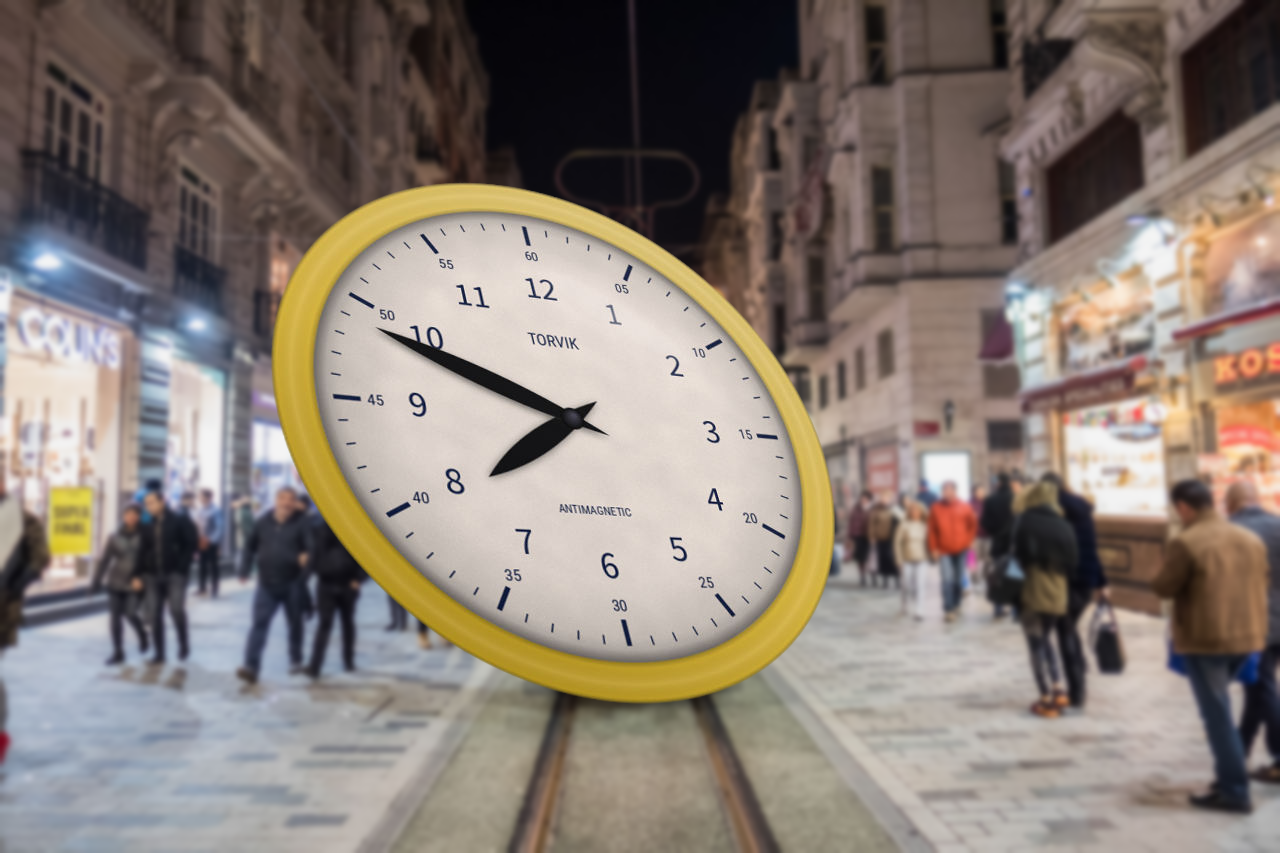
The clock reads 7,49
